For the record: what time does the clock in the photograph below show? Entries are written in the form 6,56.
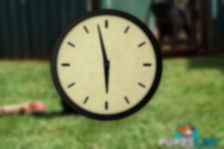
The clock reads 5,58
